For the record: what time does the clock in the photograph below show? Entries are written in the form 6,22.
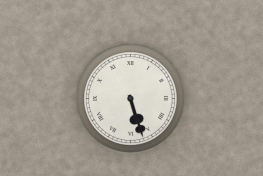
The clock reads 5,27
